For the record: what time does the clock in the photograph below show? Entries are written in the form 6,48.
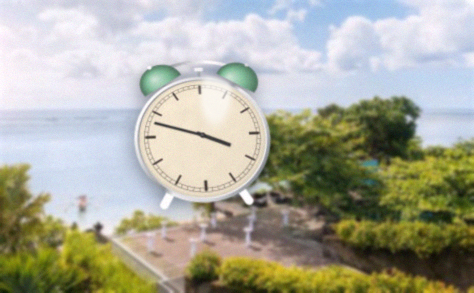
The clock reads 3,48
